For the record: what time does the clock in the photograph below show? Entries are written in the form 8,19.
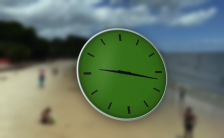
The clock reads 9,17
